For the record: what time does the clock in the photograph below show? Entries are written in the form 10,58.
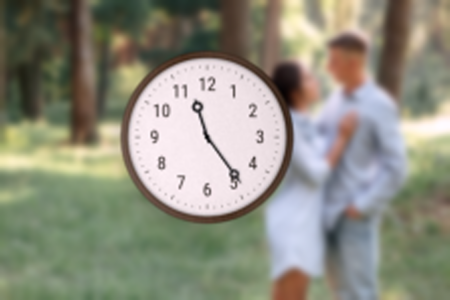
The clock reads 11,24
